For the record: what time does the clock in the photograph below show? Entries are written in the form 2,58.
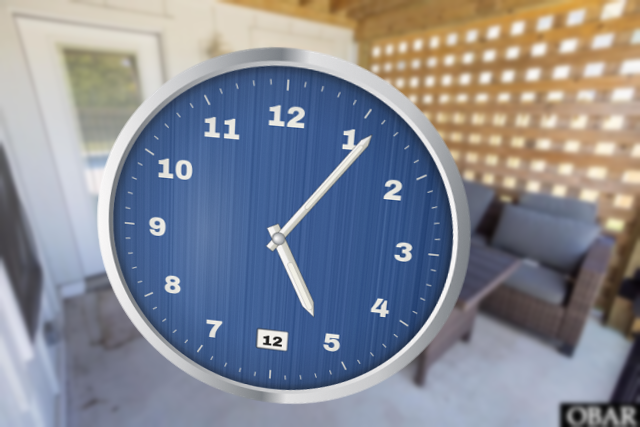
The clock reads 5,06
